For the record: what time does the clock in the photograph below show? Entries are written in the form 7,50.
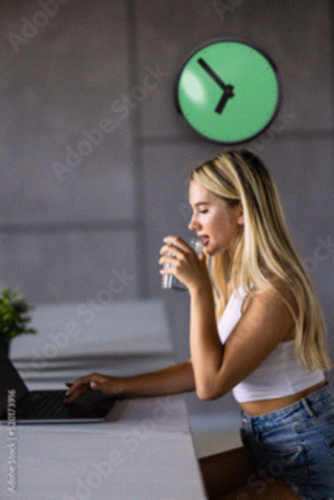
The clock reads 6,53
